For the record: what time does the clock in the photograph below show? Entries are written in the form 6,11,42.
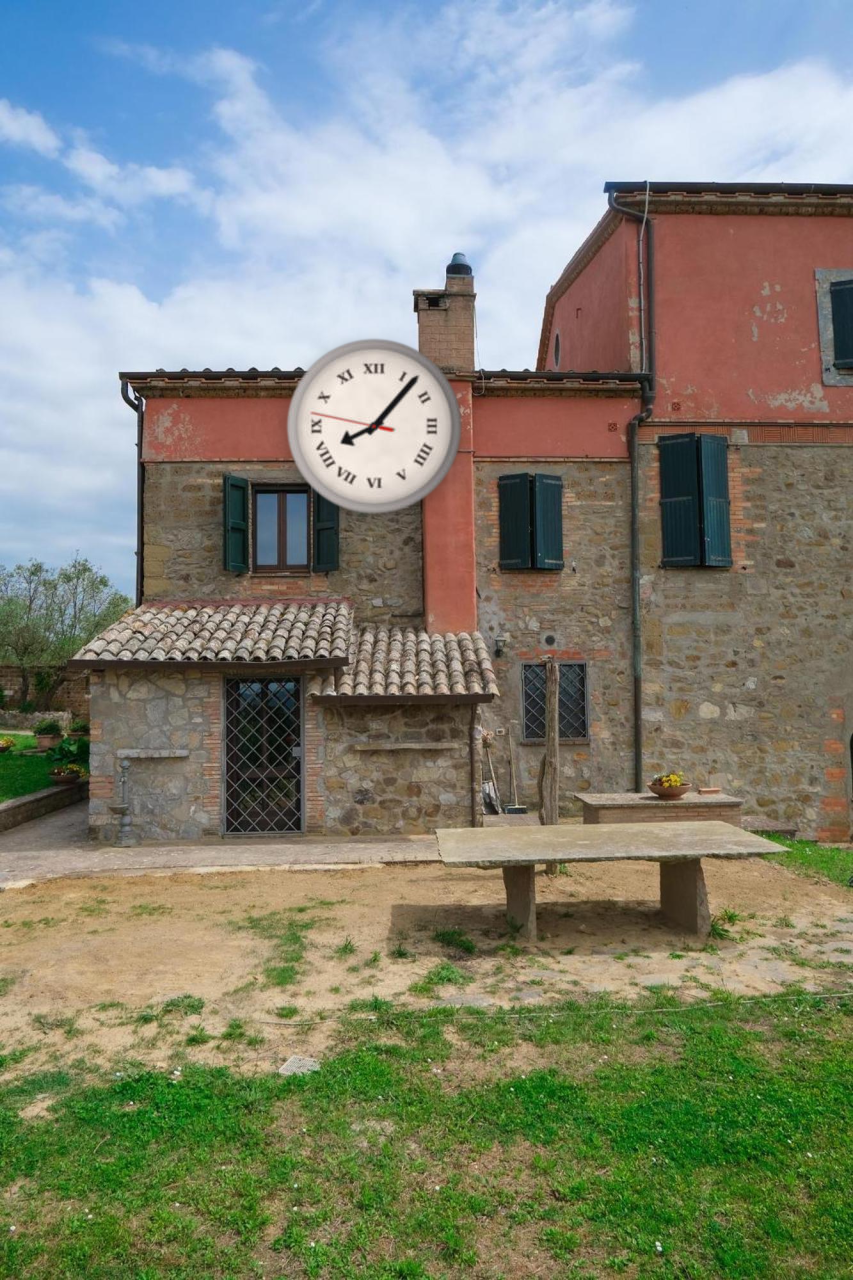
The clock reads 8,06,47
